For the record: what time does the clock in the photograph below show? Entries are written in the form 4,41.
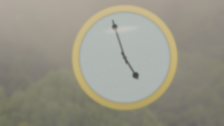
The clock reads 4,57
